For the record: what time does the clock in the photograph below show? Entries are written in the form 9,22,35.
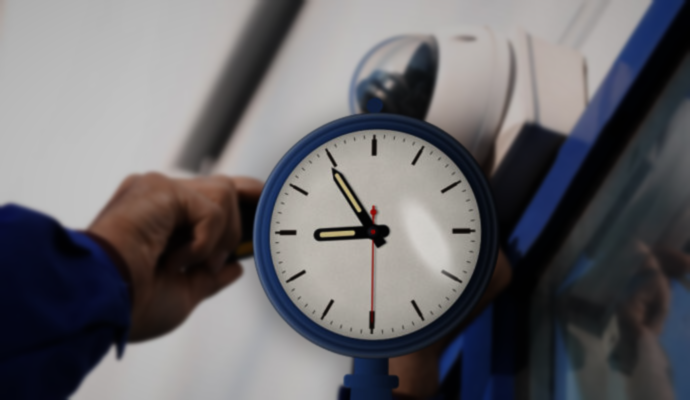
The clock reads 8,54,30
